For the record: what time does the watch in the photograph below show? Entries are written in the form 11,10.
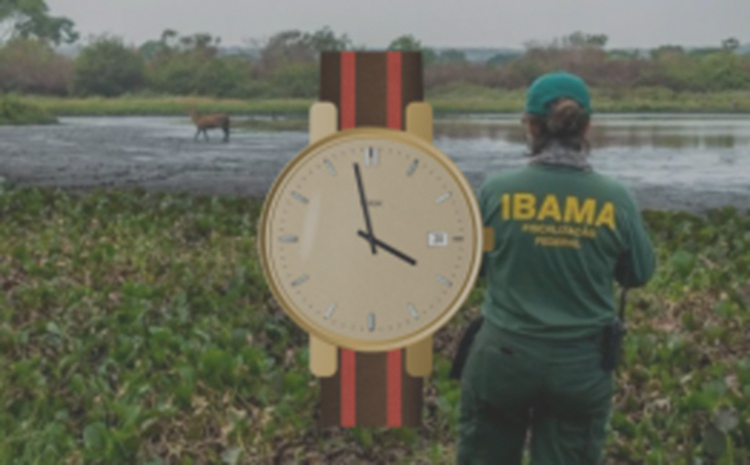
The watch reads 3,58
